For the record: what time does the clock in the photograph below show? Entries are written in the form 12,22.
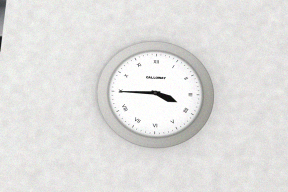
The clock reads 3,45
